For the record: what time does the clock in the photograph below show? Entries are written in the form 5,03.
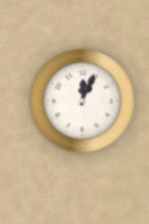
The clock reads 12,04
